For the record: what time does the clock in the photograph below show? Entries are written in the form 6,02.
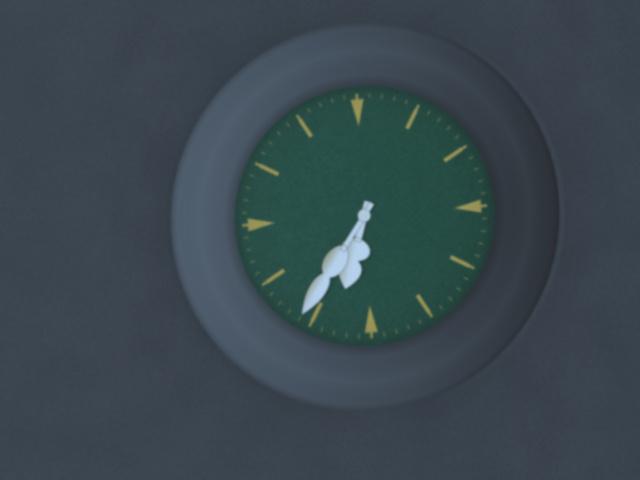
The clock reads 6,36
